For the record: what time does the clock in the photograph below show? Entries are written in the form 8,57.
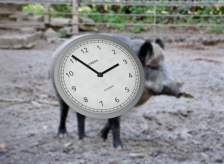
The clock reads 2,56
